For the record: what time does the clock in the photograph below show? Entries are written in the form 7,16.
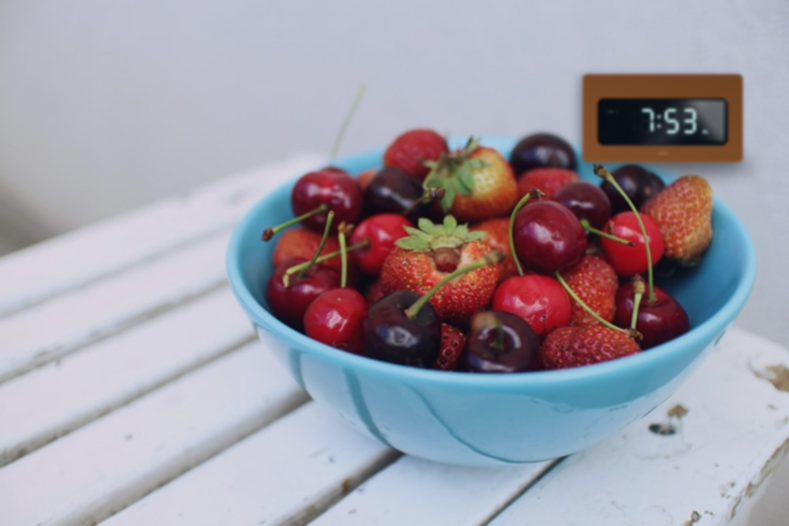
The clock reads 7,53
